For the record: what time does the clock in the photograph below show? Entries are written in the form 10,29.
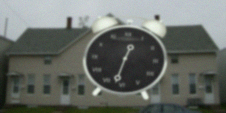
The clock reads 12,32
